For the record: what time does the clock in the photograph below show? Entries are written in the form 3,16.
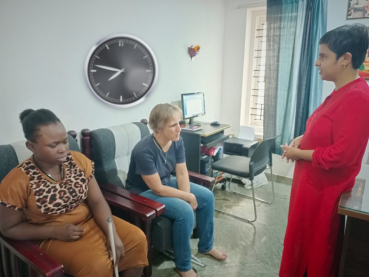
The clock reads 7,47
